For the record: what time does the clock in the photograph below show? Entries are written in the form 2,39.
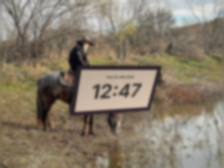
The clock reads 12,47
